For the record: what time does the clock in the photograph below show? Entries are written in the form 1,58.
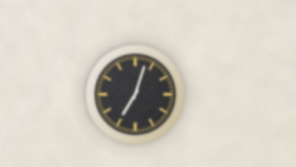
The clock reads 7,03
